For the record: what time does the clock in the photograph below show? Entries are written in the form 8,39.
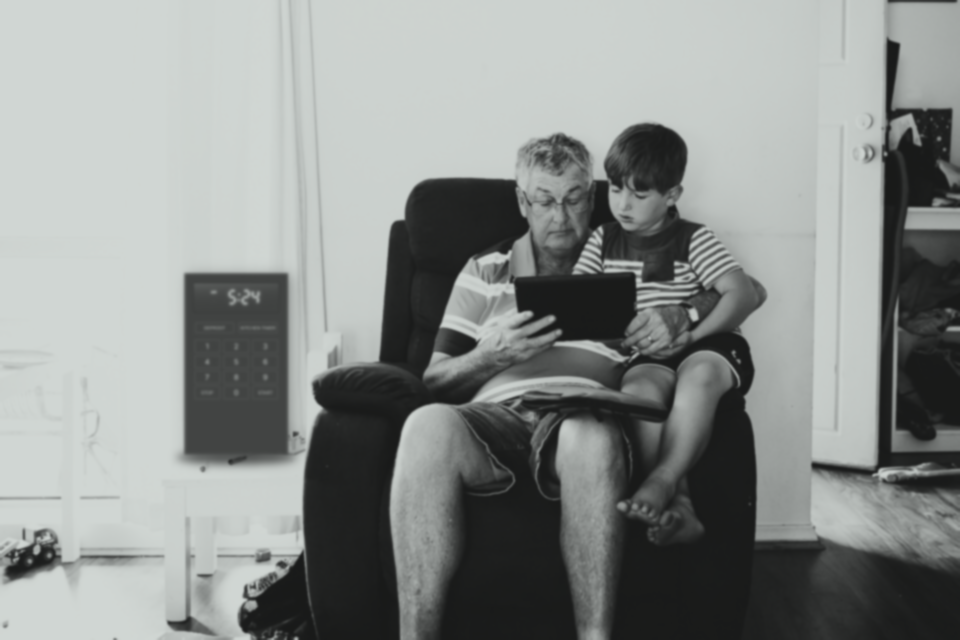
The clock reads 5,24
